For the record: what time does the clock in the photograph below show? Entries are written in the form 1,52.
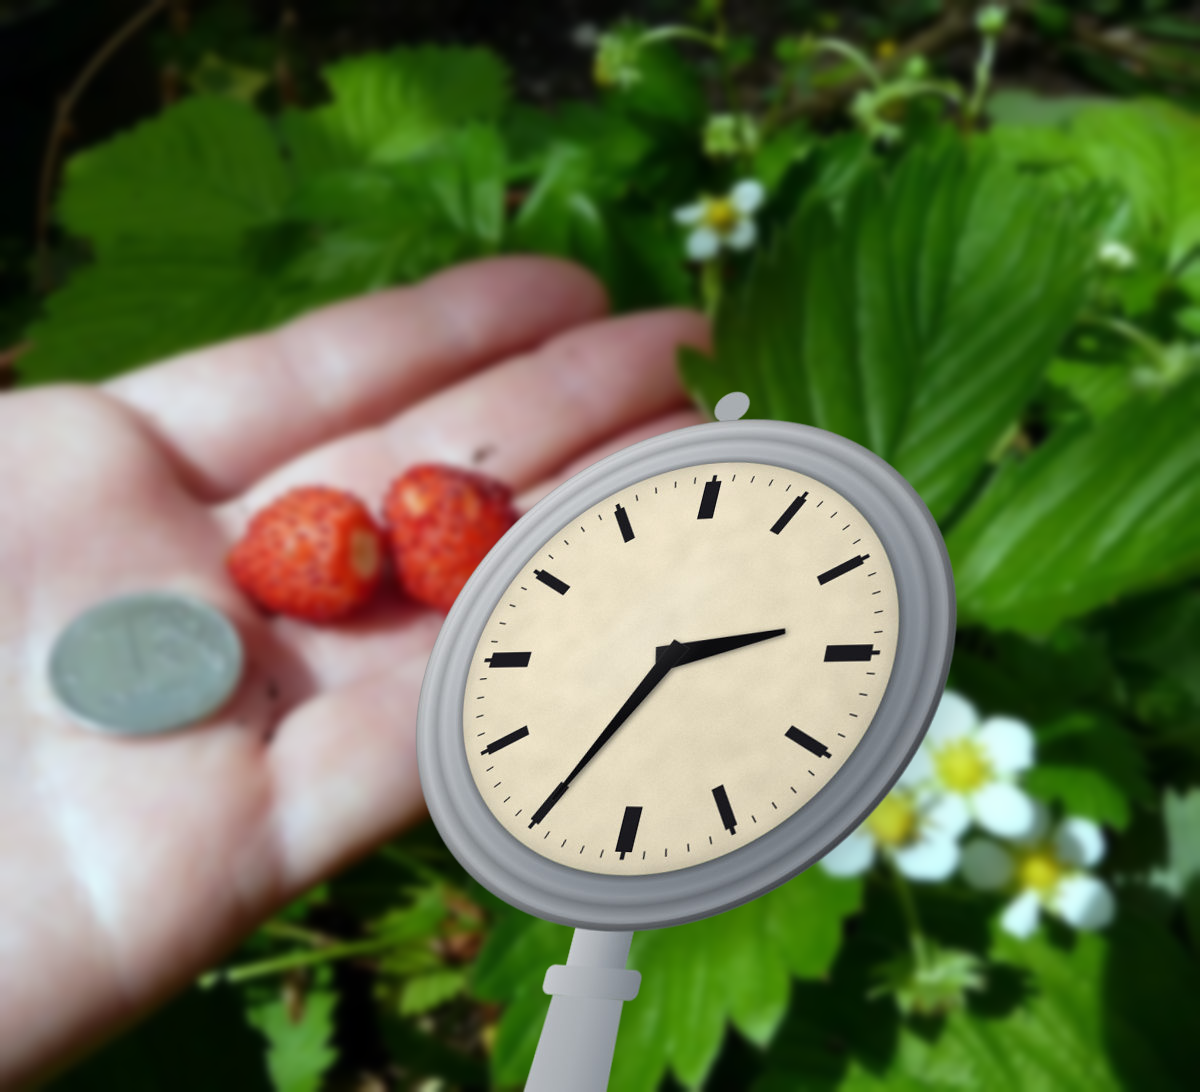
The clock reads 2,35
